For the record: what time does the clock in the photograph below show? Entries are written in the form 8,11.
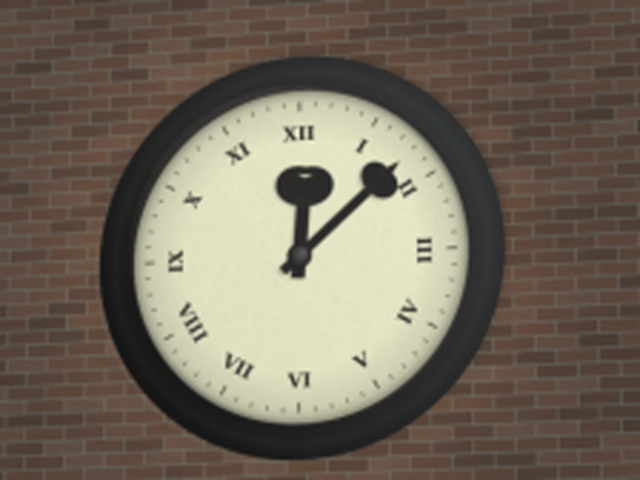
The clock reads 12,08
